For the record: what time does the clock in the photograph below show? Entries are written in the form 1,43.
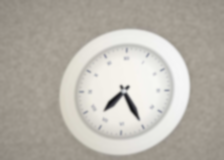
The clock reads 7,25
